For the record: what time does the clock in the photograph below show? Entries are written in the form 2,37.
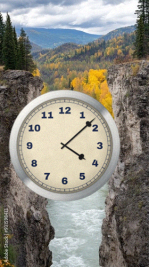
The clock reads 4,08
